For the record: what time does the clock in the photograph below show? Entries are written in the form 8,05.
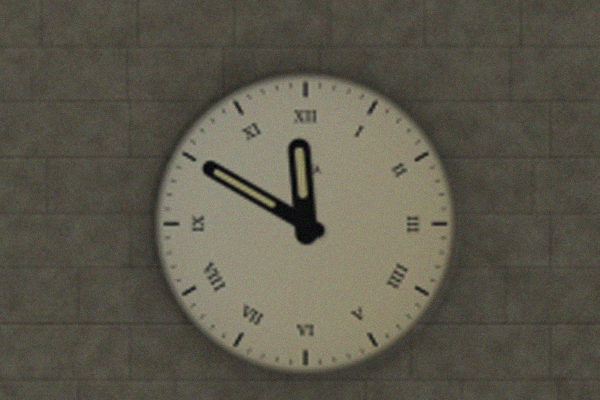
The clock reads 11,50
